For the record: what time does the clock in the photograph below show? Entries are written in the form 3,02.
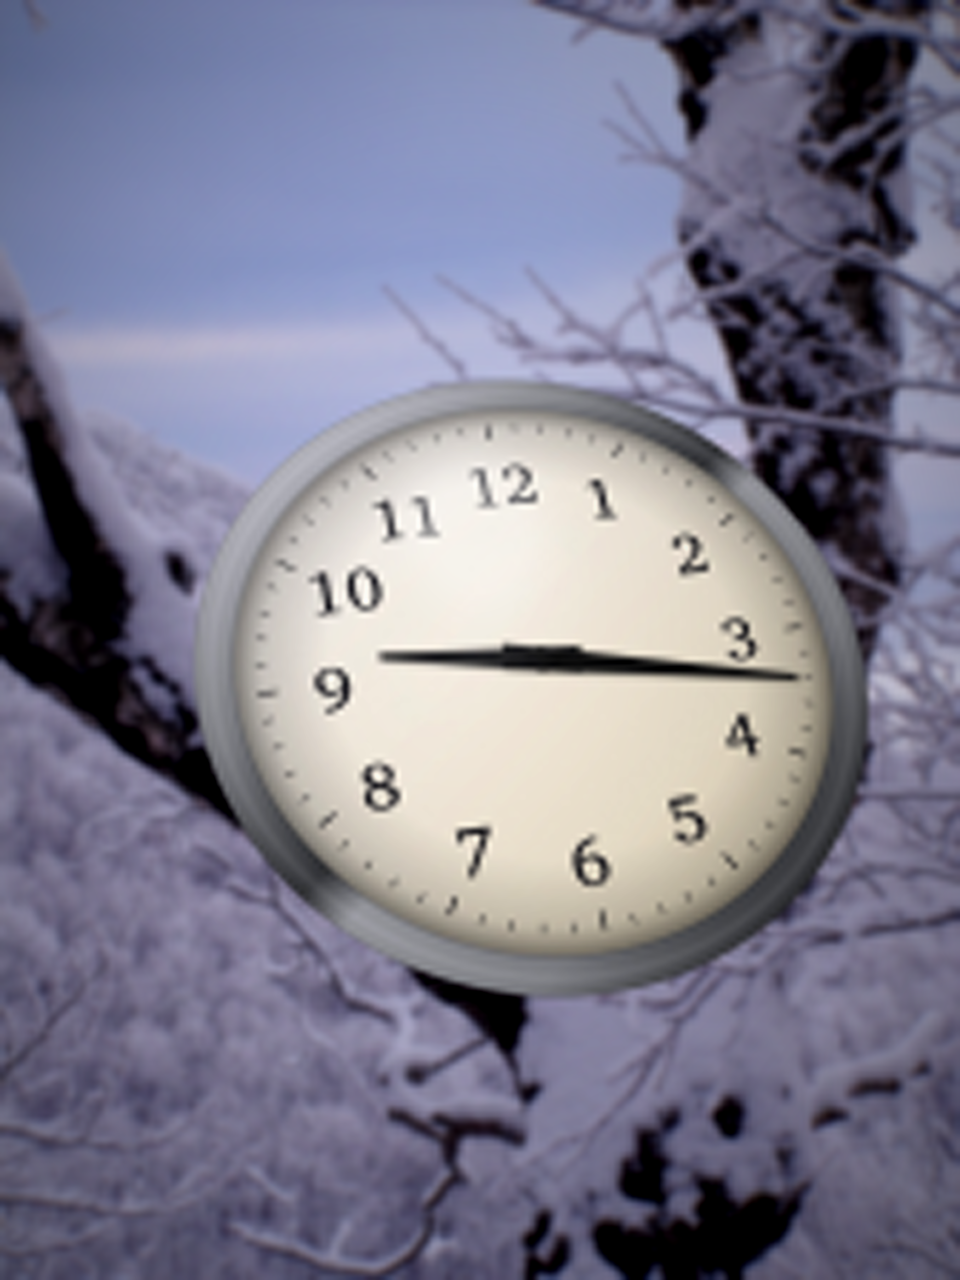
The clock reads 9,17
